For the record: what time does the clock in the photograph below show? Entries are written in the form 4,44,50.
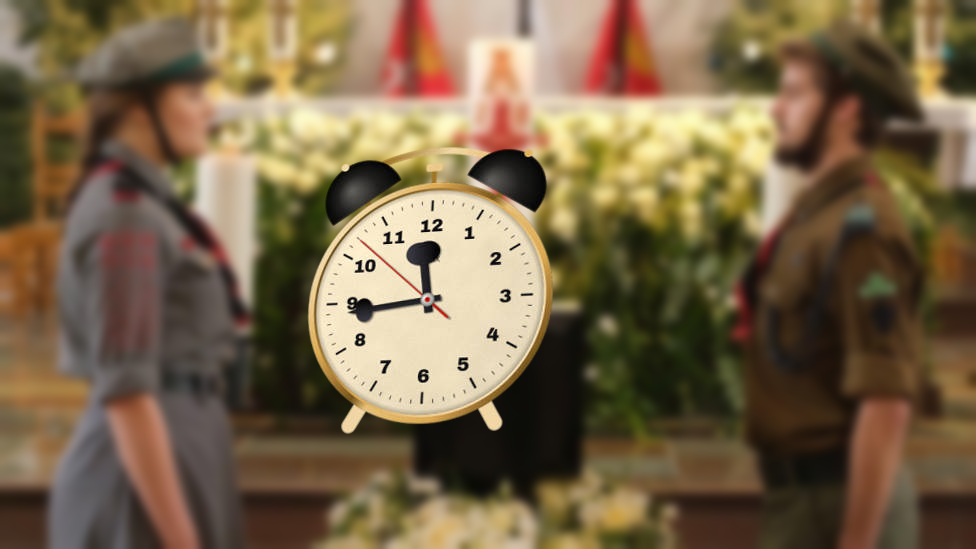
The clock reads 11,43,52
